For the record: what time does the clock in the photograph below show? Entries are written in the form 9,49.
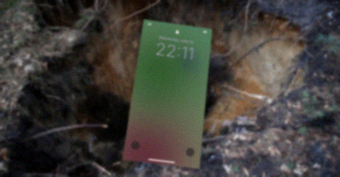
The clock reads 22,11
